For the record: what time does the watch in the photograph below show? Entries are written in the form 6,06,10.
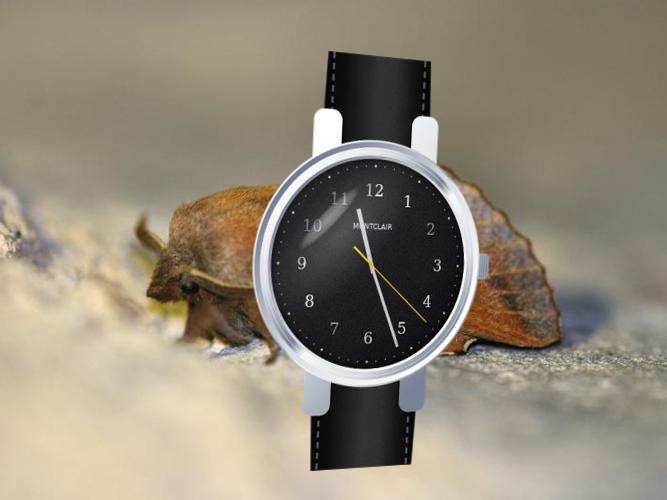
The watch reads 11,26,22
